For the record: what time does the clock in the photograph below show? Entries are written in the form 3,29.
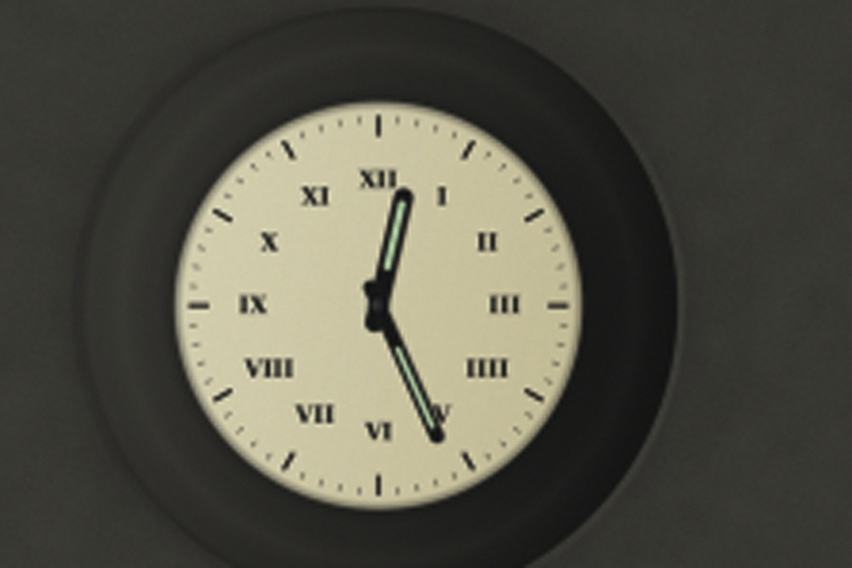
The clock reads 12,26
